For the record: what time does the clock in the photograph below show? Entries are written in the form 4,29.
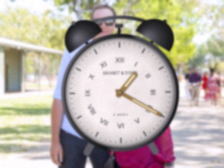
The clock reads 1,20
